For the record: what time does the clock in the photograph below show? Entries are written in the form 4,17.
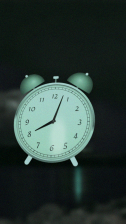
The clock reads 8,03
